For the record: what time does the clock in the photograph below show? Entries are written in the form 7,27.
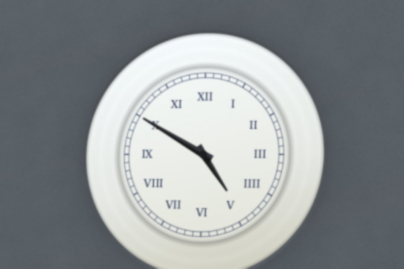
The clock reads 4,50
